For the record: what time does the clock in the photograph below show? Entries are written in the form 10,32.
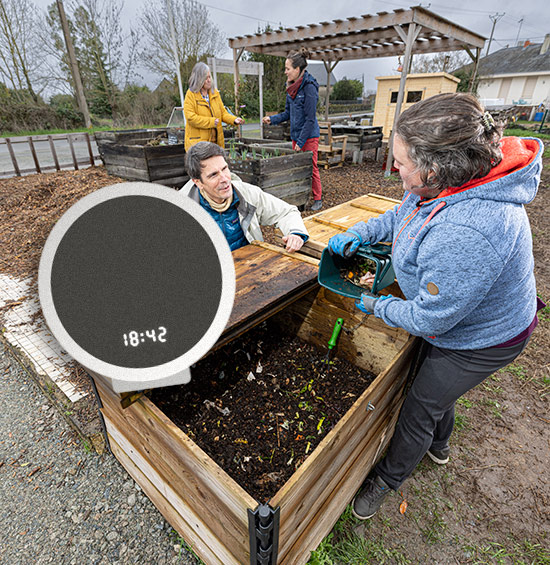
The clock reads 18,42
